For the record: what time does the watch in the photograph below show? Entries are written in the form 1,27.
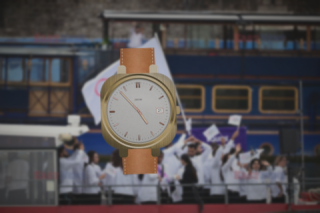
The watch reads 4,53
